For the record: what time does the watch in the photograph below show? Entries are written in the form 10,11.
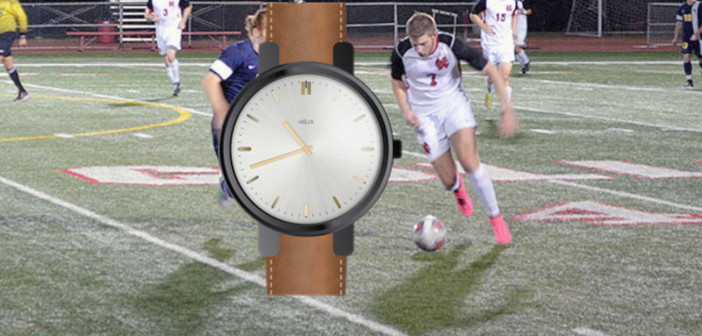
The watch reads 10,42
